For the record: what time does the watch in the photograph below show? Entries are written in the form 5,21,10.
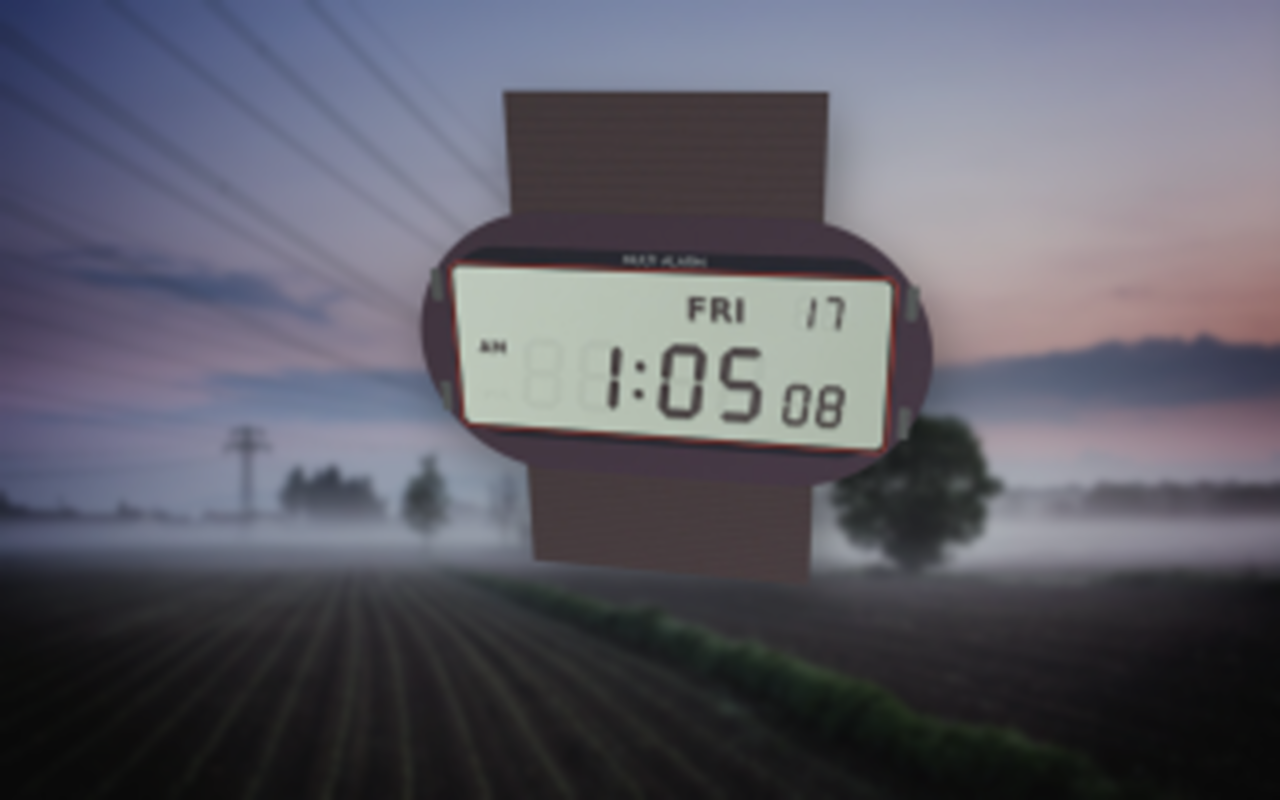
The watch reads 1,05,08
